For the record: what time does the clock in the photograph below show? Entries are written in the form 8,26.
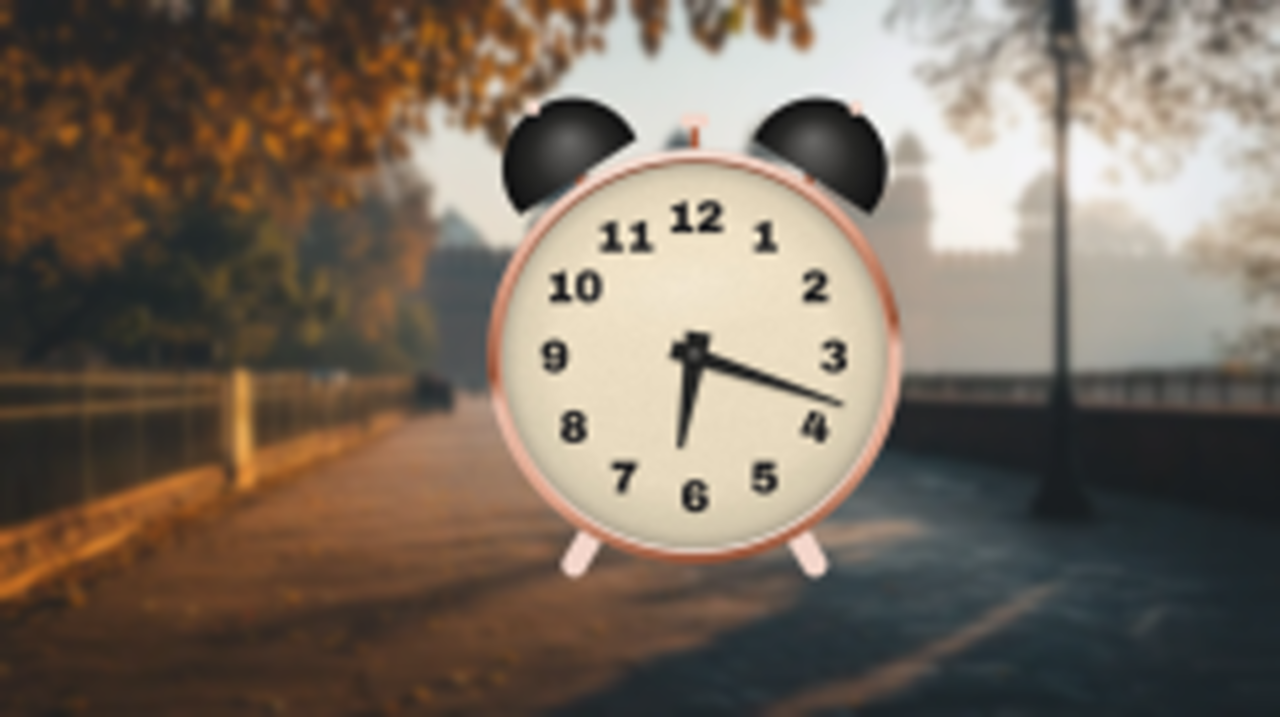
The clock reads 6,18
